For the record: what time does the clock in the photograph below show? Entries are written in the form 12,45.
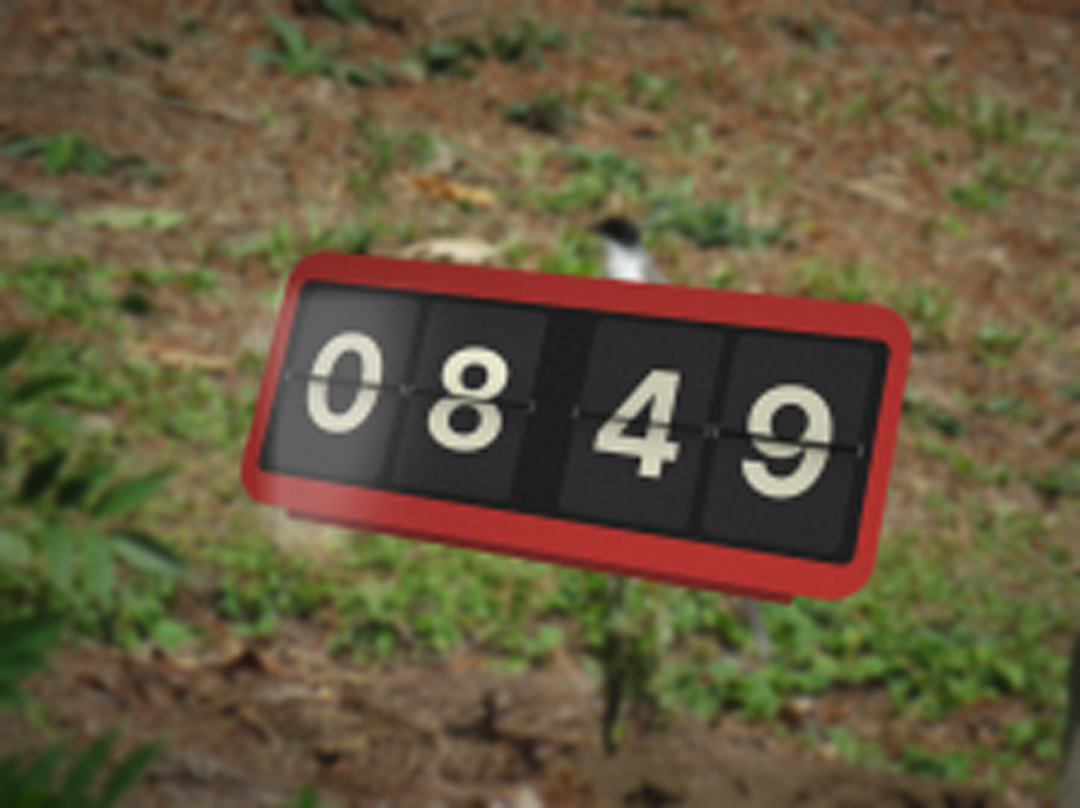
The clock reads 8,49
